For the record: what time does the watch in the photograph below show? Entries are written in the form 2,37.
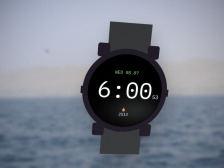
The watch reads 6,00
